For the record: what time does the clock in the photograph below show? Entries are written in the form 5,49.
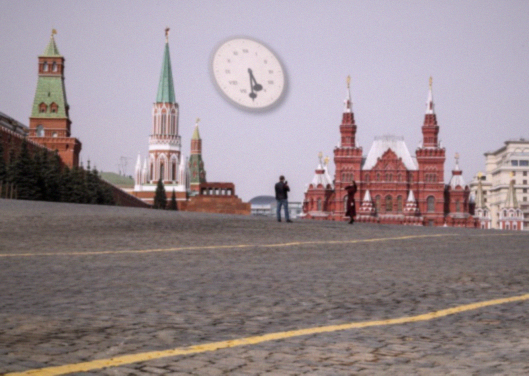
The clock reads 5,31
